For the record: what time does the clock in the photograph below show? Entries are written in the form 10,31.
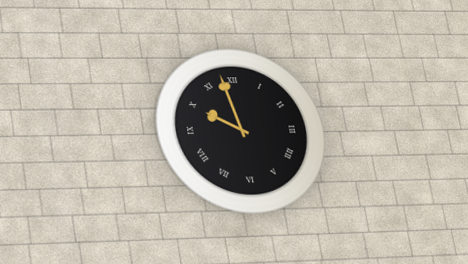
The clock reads 9,58
